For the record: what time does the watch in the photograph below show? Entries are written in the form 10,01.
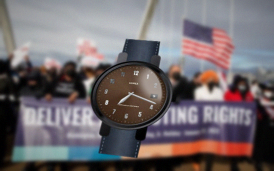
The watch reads 7,18
